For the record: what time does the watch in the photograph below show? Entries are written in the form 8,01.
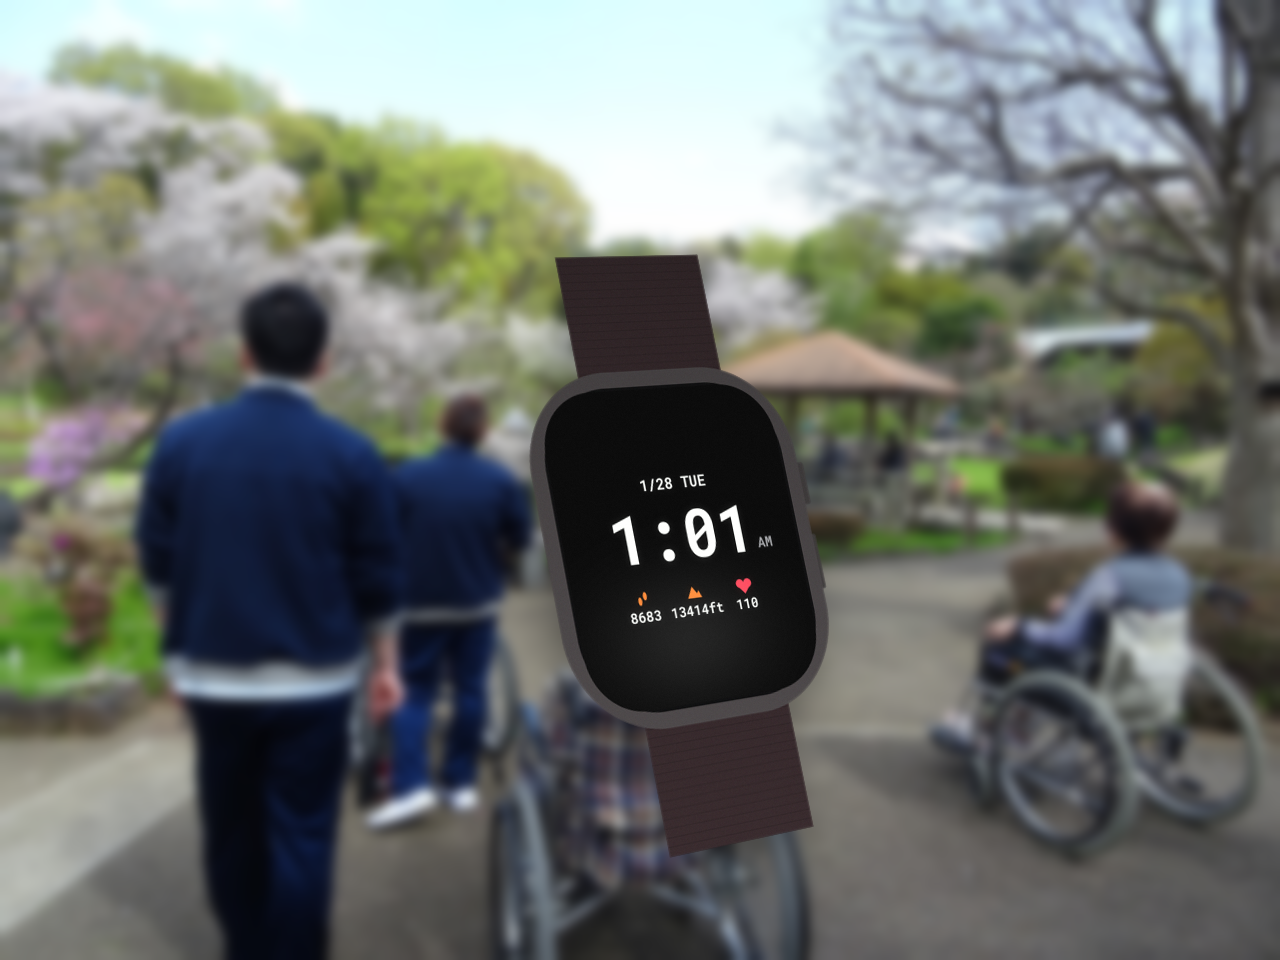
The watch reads 1,01
